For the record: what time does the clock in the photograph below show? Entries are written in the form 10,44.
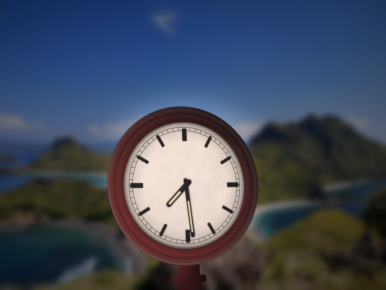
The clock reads 7,29
